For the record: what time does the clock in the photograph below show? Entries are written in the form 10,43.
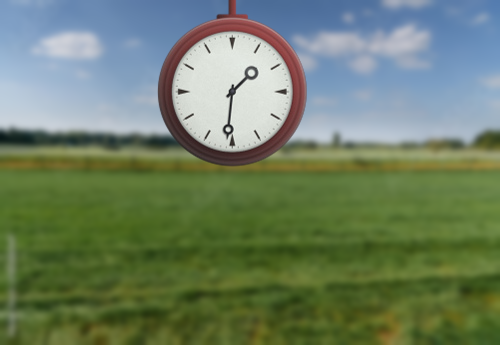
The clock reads 1,31
